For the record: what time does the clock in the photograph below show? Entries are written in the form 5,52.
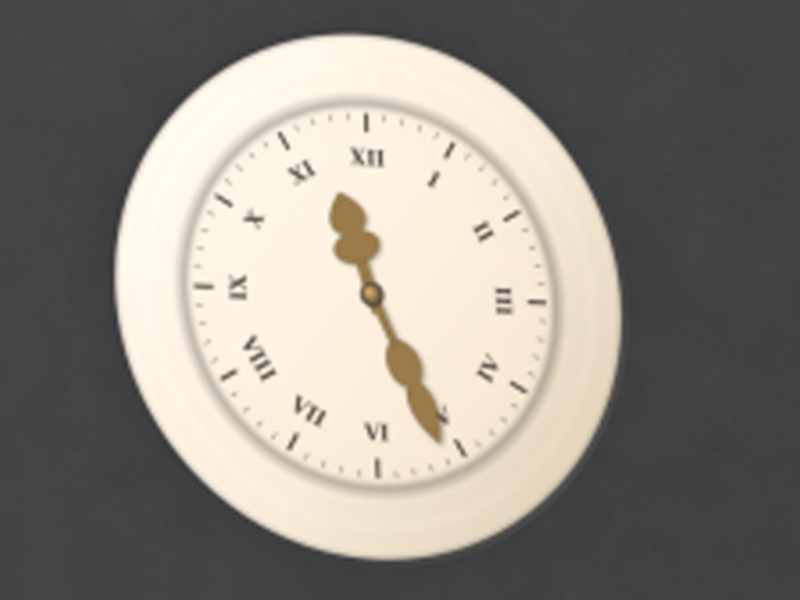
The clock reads 11,26
